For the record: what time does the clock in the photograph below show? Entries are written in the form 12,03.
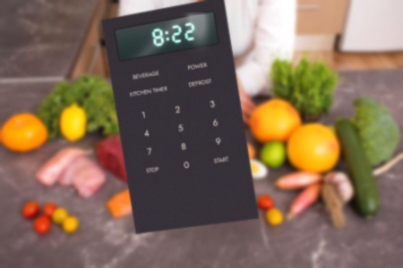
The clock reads 8,22
